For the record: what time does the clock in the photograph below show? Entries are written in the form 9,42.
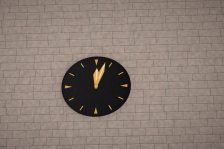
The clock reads 12,03
